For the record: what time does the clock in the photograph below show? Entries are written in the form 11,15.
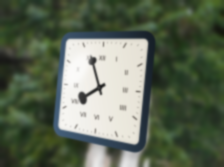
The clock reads 7,56
